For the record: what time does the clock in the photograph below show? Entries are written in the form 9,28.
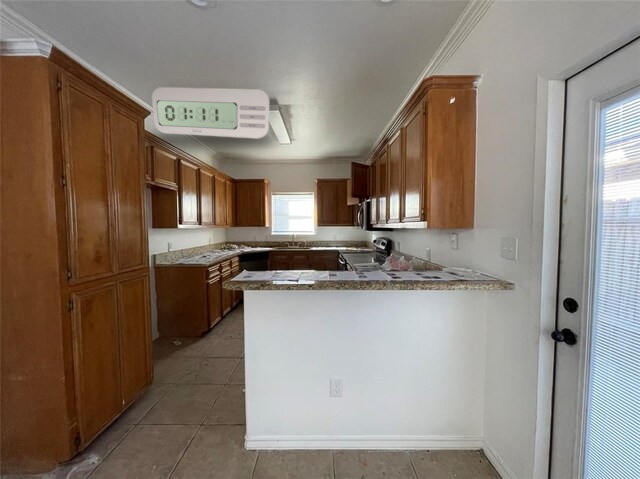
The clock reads 1,11
